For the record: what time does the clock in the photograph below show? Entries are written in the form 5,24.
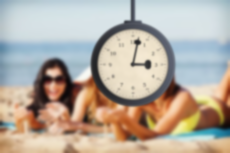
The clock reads 3,02
